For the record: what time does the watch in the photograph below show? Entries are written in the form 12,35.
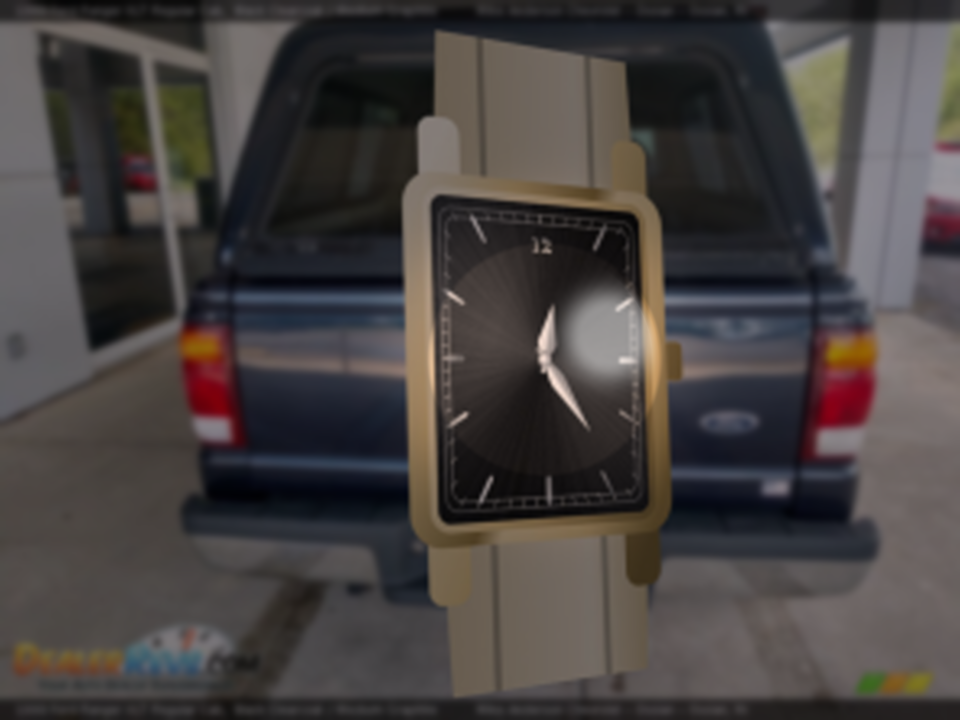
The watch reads 12,24
